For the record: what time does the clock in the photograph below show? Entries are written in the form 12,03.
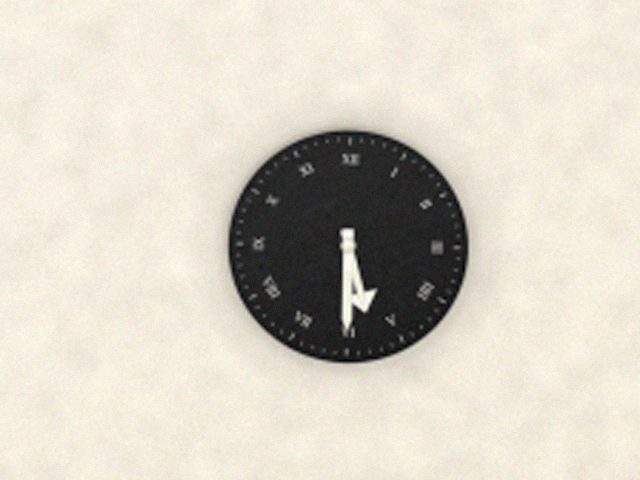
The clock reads 5,30
